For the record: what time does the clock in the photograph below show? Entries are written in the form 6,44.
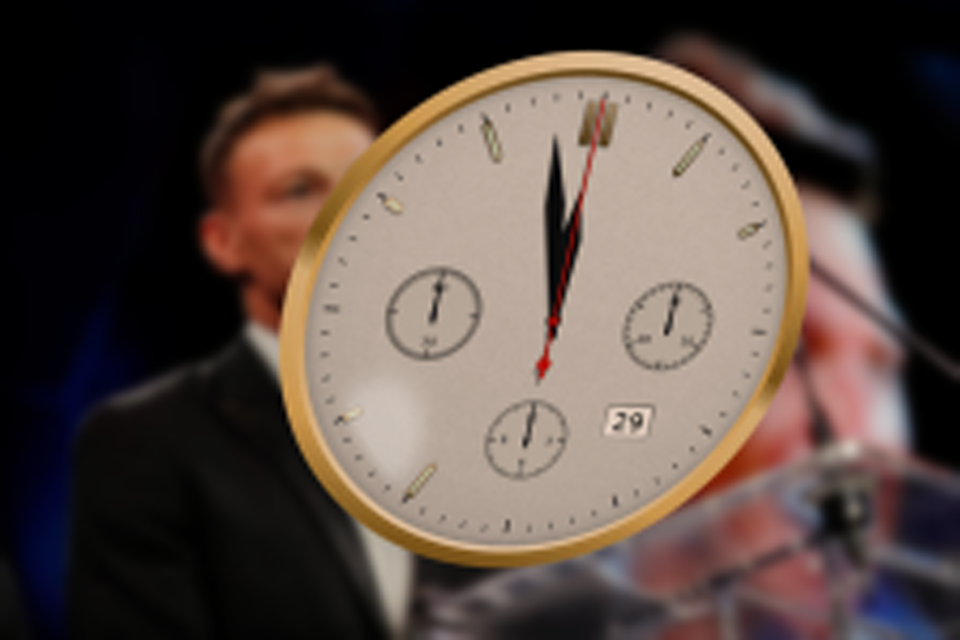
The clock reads 11,58
